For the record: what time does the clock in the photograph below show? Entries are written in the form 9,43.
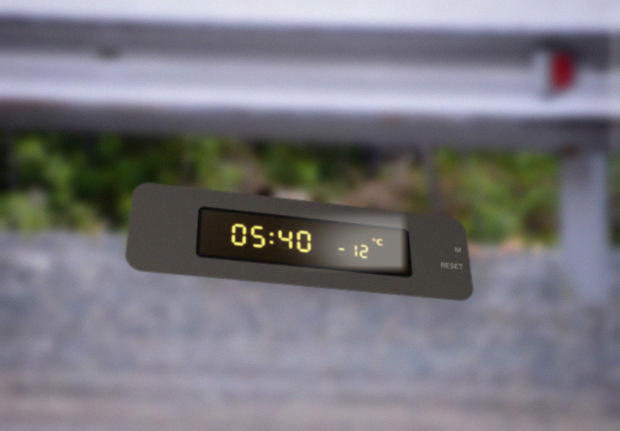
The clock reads 5,40
